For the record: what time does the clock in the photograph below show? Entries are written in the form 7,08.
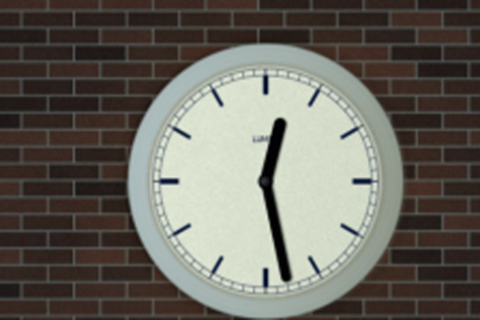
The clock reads 12,28
